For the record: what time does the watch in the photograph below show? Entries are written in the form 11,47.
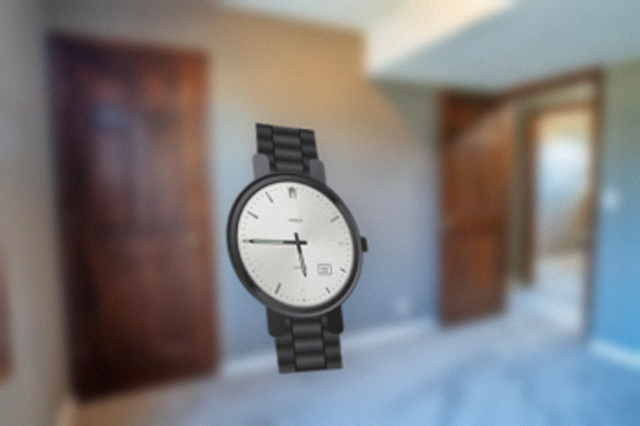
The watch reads 5,45
